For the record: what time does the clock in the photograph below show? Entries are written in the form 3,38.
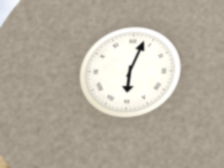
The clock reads 6,03
